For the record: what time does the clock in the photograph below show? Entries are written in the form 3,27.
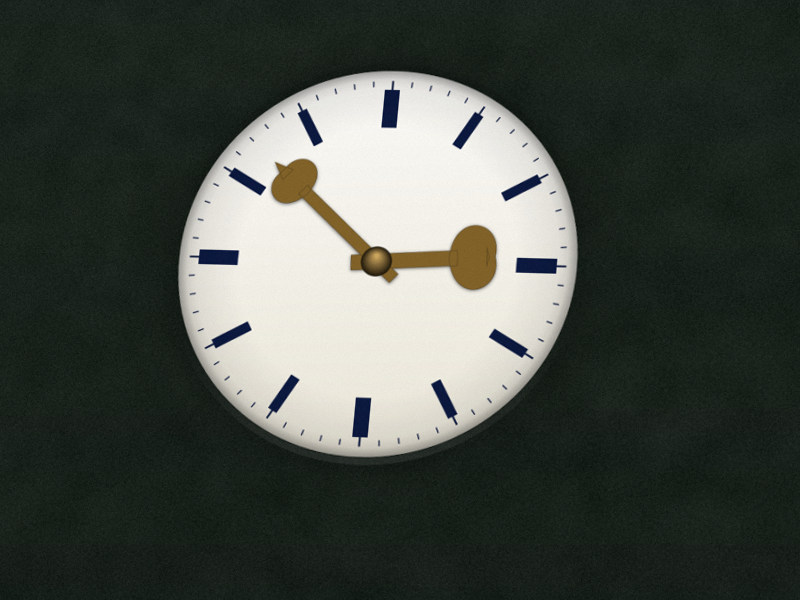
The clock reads 2,52
